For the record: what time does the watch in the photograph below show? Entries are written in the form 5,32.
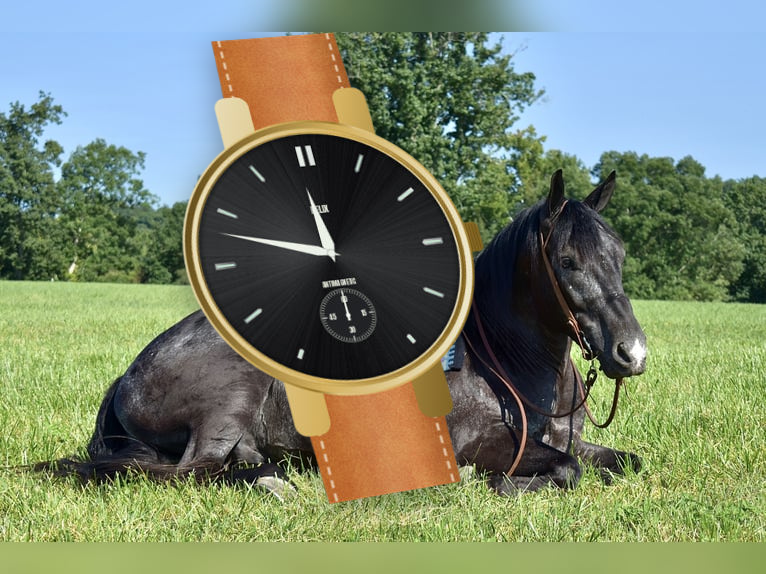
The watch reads 11,48
